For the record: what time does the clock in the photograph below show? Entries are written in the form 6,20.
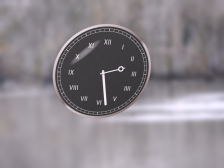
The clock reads 2,28
